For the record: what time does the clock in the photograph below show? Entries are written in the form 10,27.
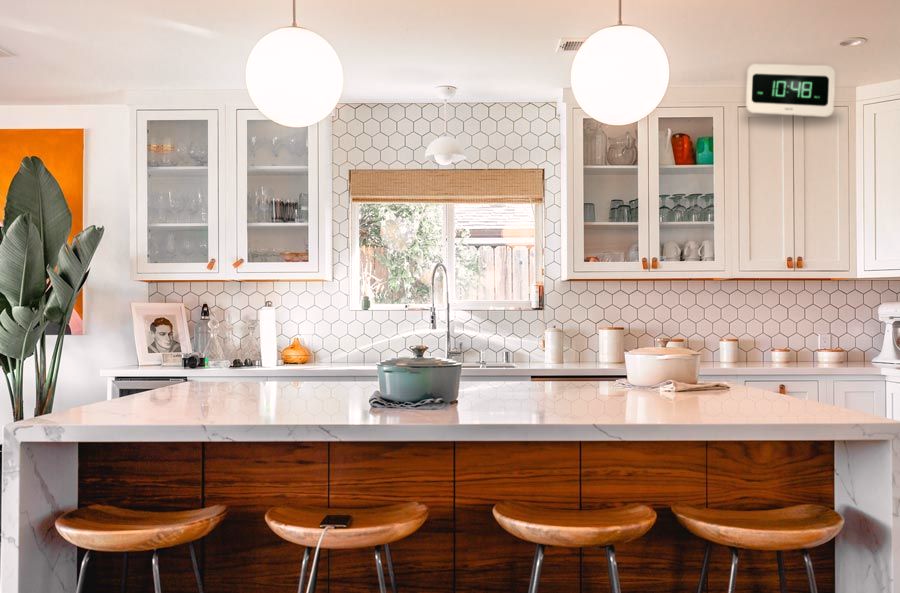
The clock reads 10,48
